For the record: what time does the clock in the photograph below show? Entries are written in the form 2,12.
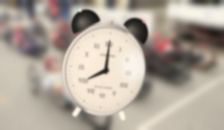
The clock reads 8,00
